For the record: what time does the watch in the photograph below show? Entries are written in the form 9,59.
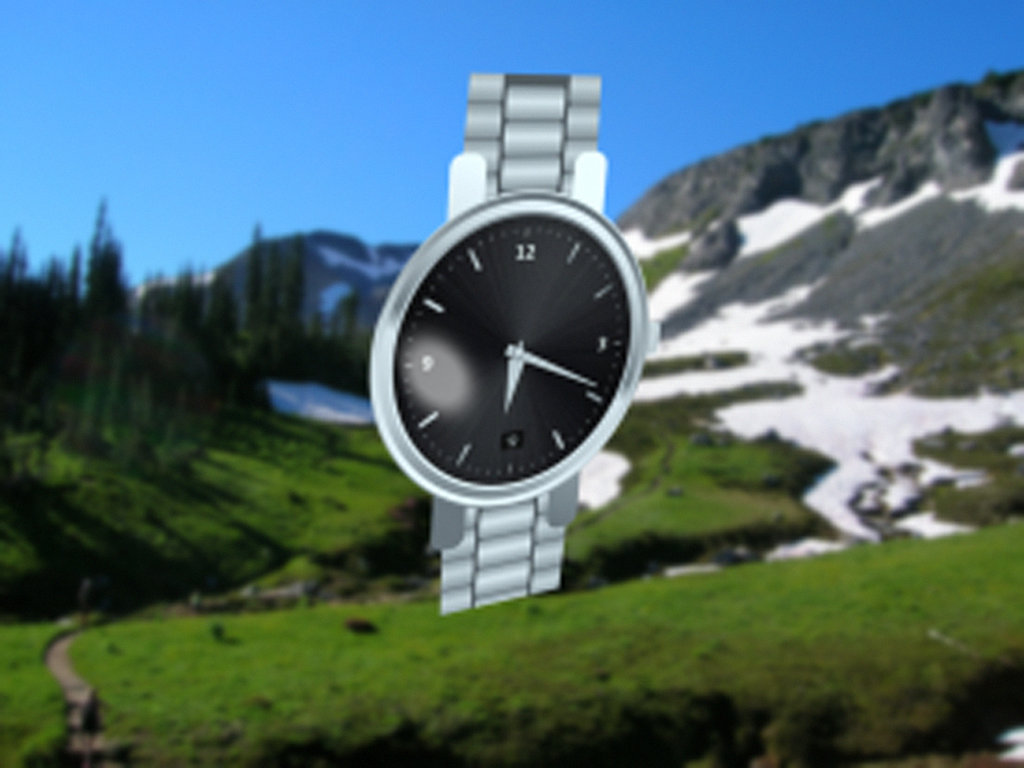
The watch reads 6,19
